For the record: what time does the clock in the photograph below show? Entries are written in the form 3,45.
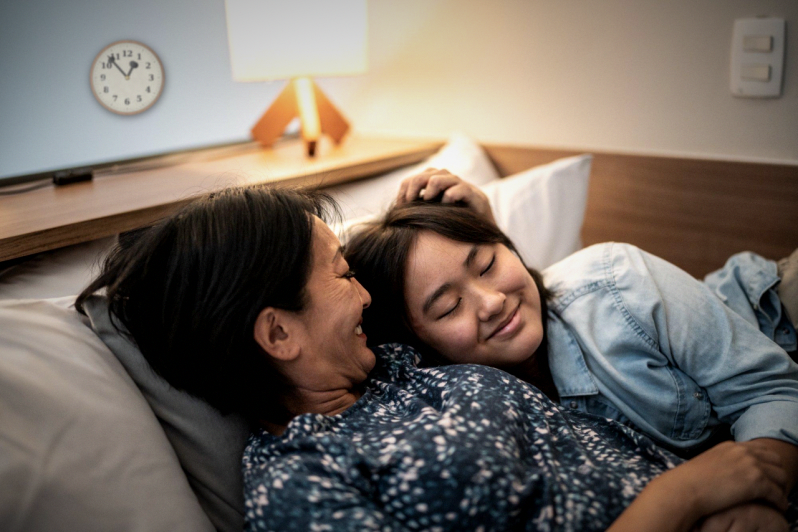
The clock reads 12,53
